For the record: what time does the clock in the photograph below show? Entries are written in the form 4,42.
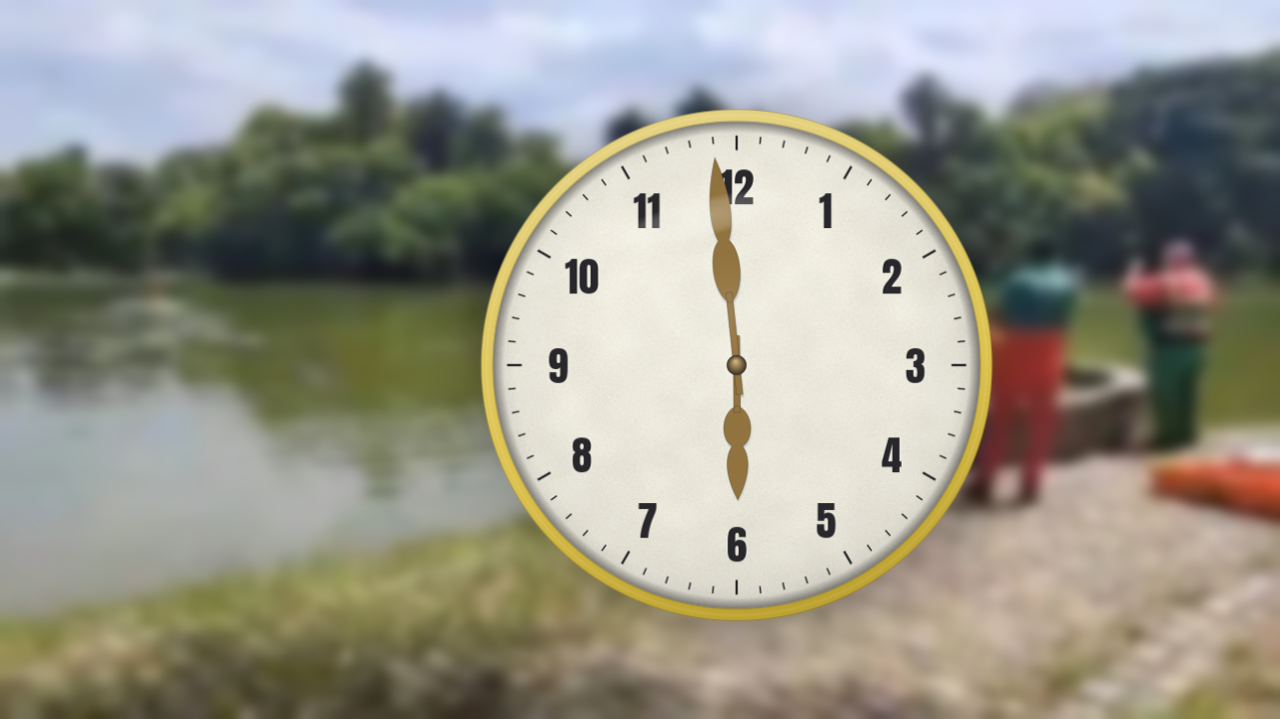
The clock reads 5,59
